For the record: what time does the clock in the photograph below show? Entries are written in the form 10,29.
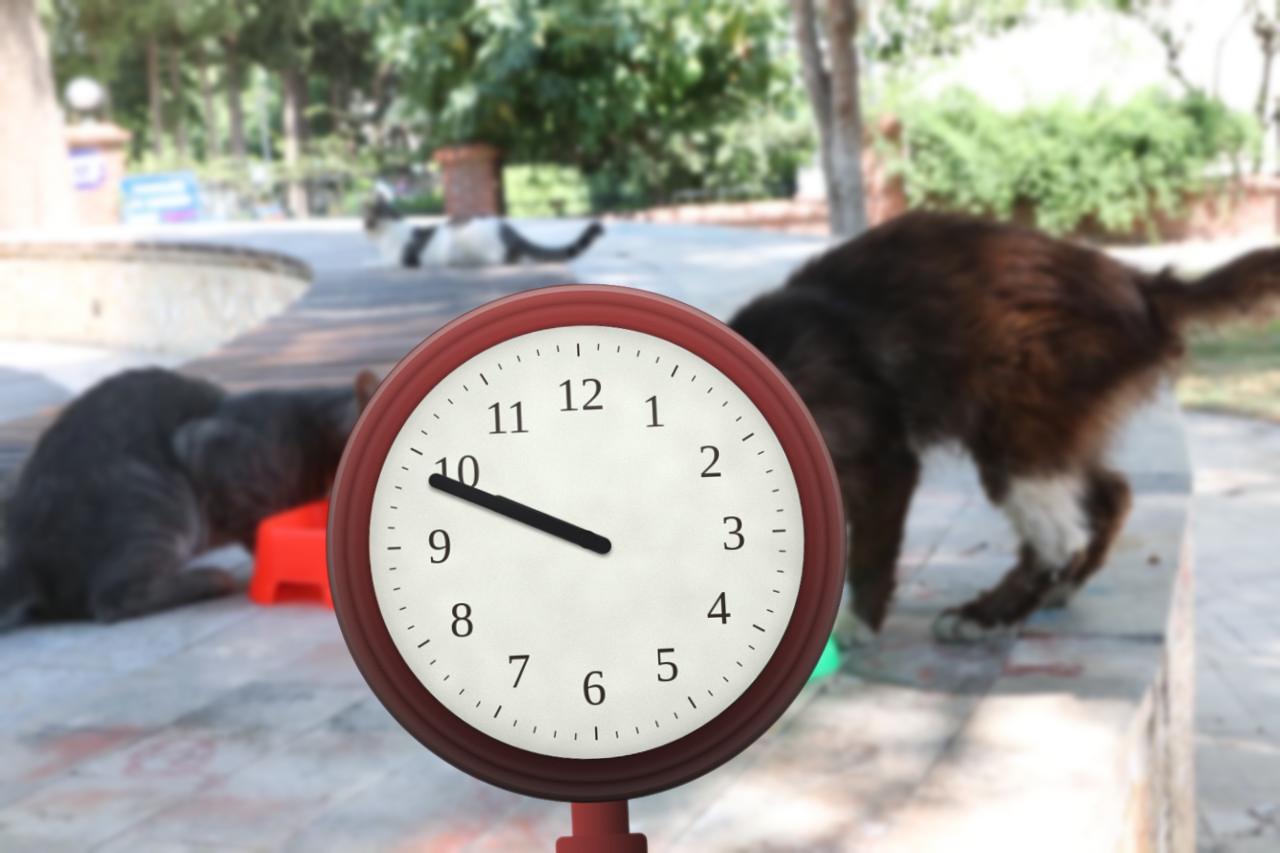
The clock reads 9,49
